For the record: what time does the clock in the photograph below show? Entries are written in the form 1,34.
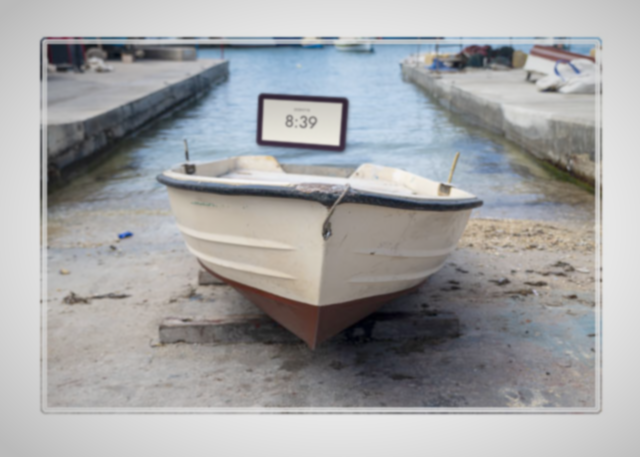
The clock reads 8,39
